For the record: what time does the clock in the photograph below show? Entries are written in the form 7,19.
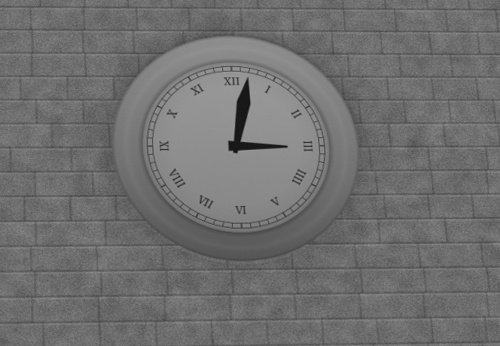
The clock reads 3,02
